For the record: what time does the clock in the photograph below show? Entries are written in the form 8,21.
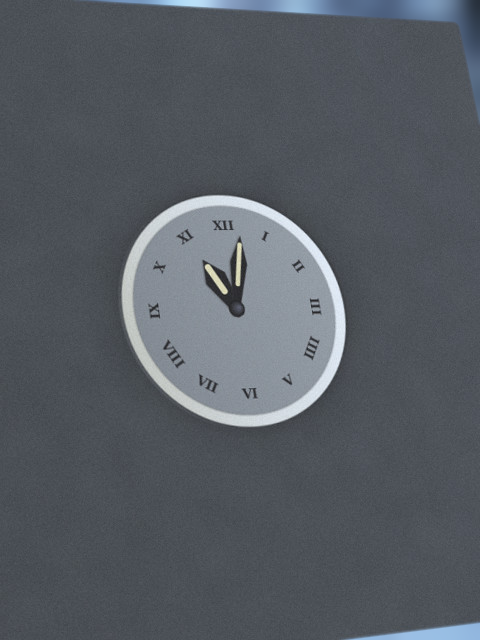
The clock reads 11,02
